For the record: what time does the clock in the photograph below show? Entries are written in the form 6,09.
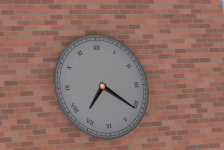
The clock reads 7,21
